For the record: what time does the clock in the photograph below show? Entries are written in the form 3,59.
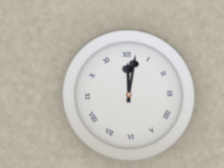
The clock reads 12,02
